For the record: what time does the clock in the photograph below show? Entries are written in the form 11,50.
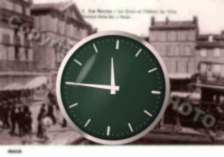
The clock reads 11,45
